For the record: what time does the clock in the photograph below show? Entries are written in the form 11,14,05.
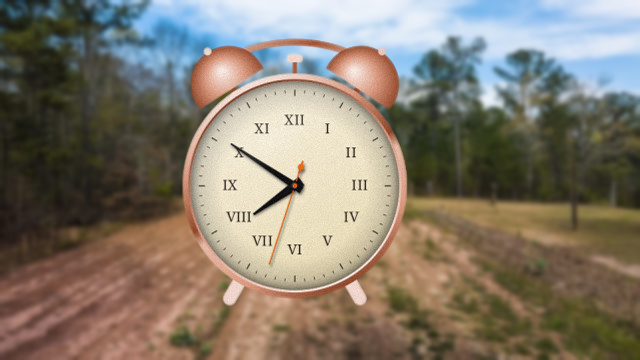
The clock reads 7,50,33
